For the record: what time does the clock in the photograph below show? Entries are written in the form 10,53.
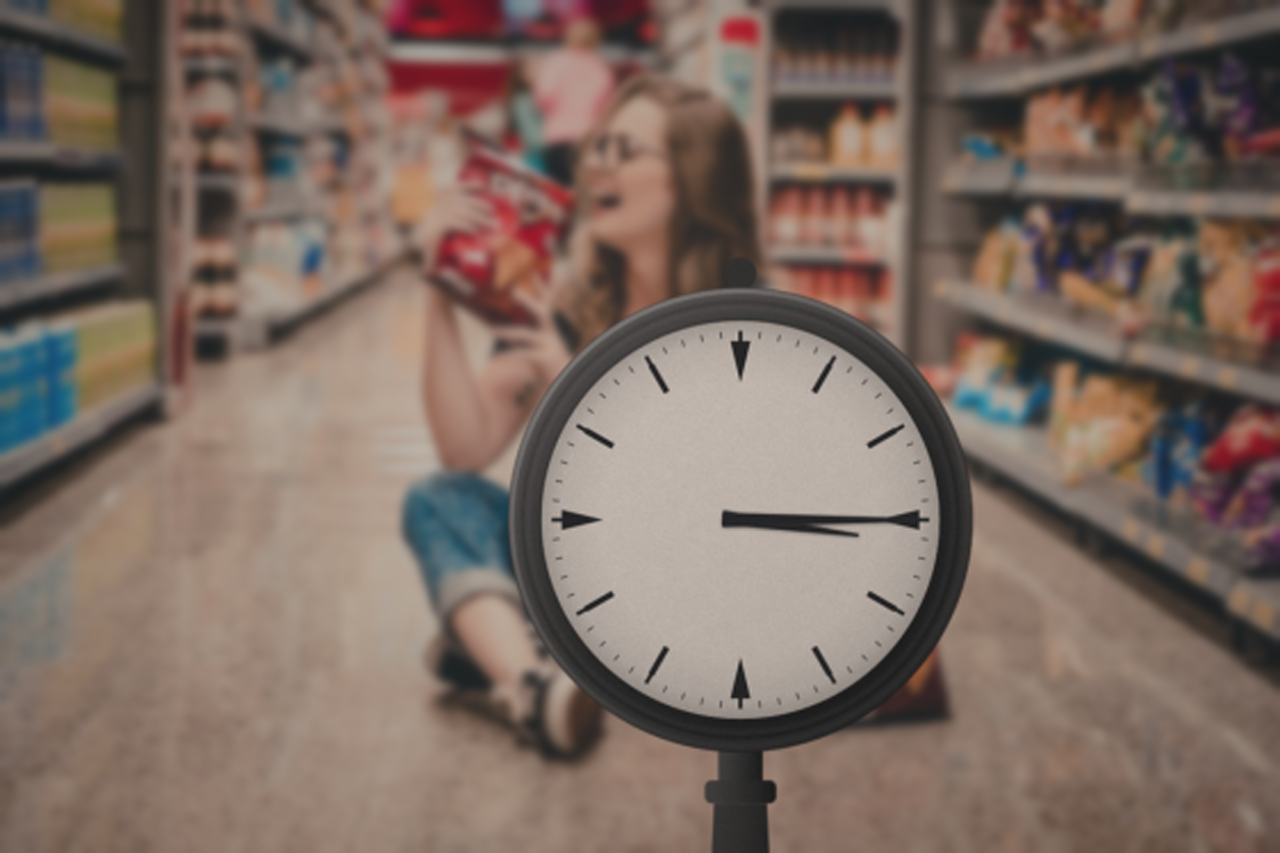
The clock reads 3,15
